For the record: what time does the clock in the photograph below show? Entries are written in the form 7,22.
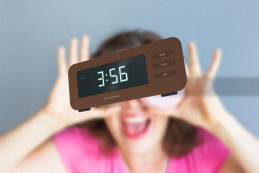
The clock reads 3,56
